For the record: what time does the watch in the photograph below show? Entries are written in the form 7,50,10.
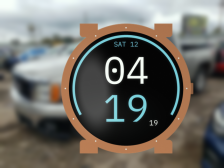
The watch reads 4,19,19
